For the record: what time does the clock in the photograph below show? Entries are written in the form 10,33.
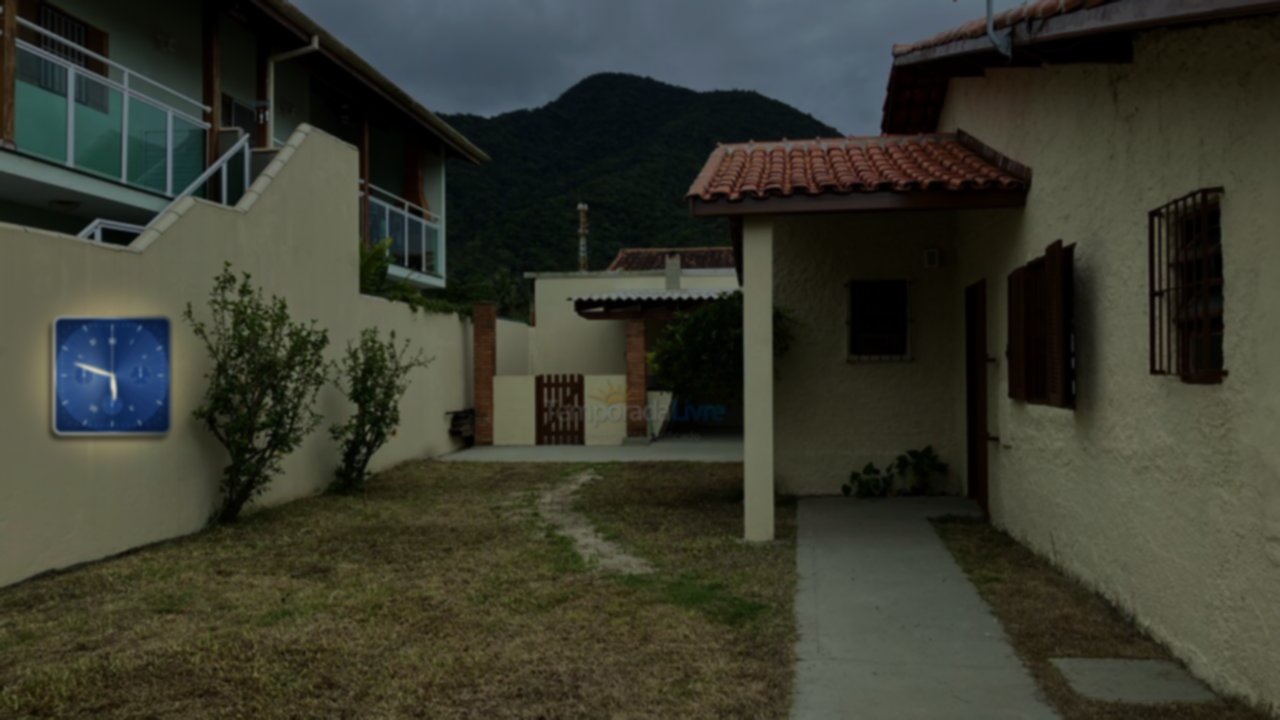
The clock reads 5,48
